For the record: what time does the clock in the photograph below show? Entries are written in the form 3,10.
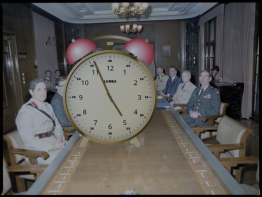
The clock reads 4,56
